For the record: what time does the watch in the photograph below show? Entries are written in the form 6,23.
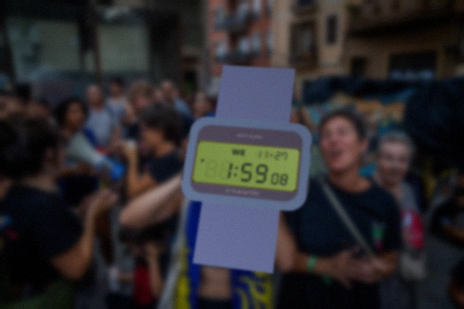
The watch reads 1,59
